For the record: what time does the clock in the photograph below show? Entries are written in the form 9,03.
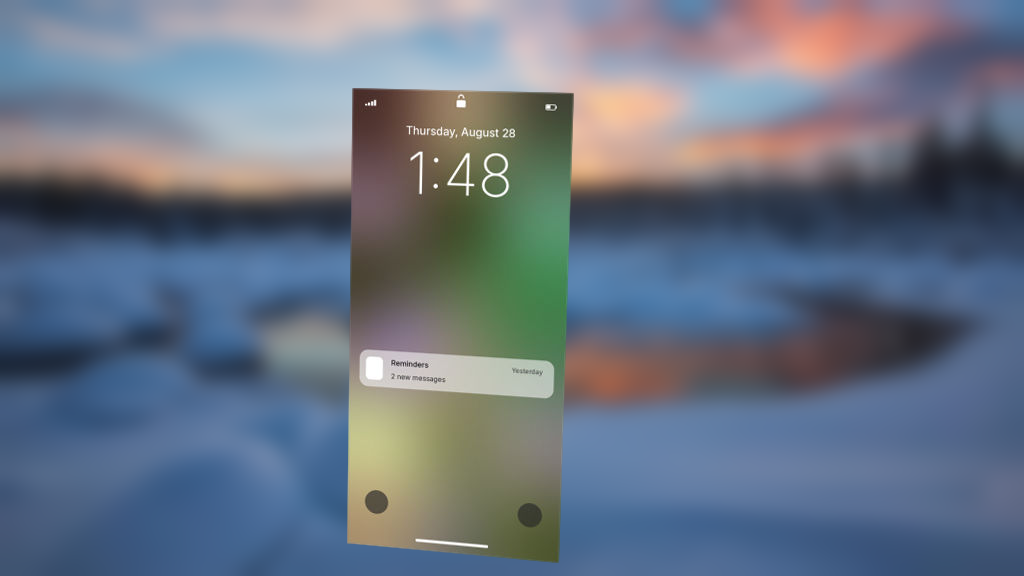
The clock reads 1,48
